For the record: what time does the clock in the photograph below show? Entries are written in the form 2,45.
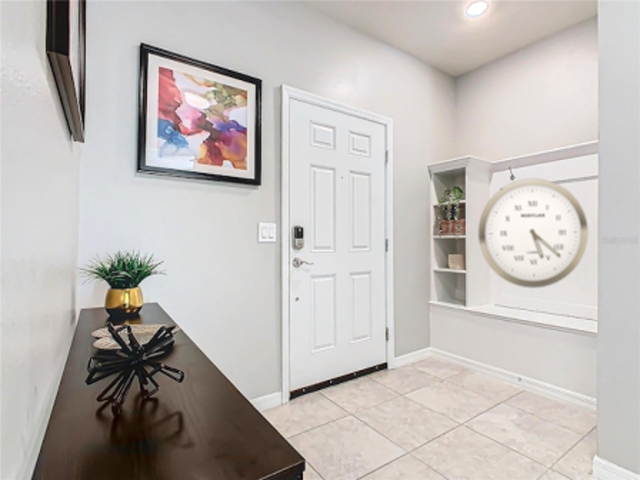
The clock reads 5,22
